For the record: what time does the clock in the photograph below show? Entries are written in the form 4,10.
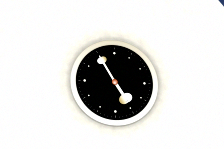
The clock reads 4,55
